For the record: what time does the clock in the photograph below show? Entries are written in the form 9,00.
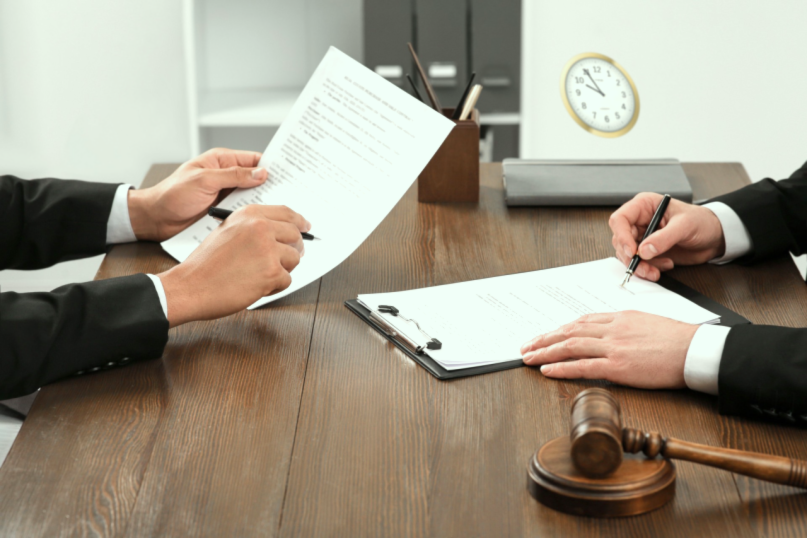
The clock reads 9,55
